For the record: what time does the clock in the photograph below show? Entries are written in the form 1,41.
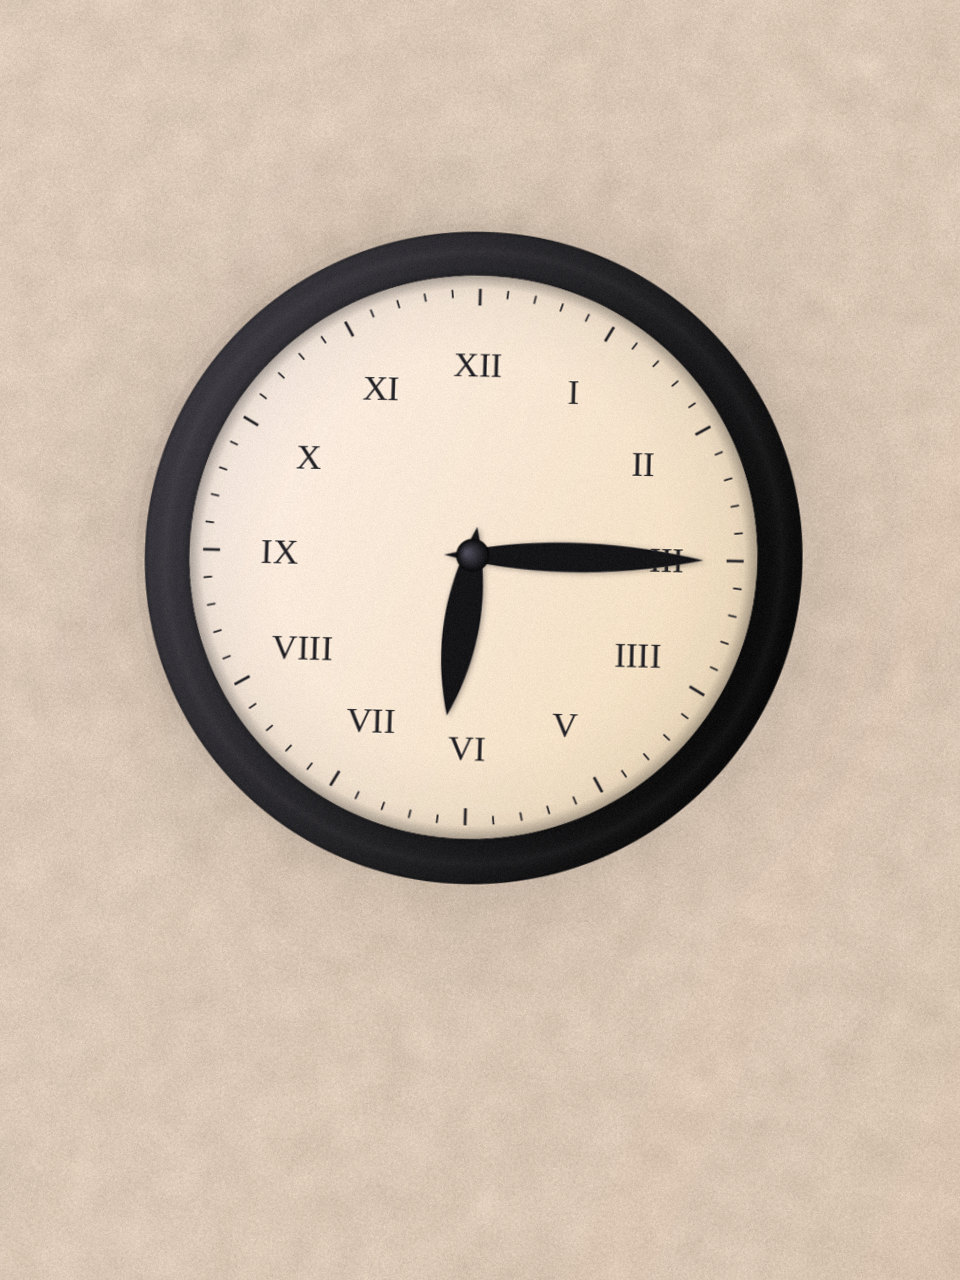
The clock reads 6,15
